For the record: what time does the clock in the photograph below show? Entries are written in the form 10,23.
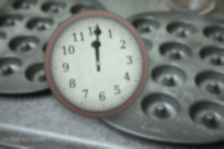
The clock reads 12,01
